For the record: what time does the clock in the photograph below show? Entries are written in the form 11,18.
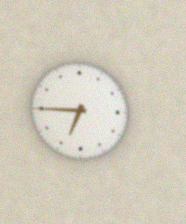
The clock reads 6,45
